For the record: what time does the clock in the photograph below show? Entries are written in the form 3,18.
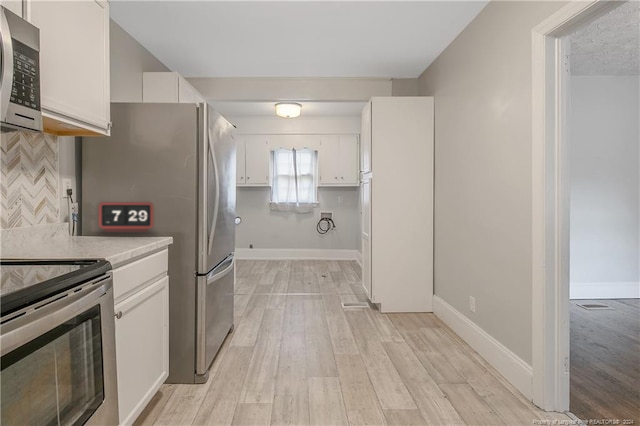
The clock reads 7,29
